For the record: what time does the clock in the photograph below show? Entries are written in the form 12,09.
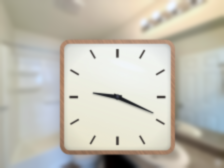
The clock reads 9,19
